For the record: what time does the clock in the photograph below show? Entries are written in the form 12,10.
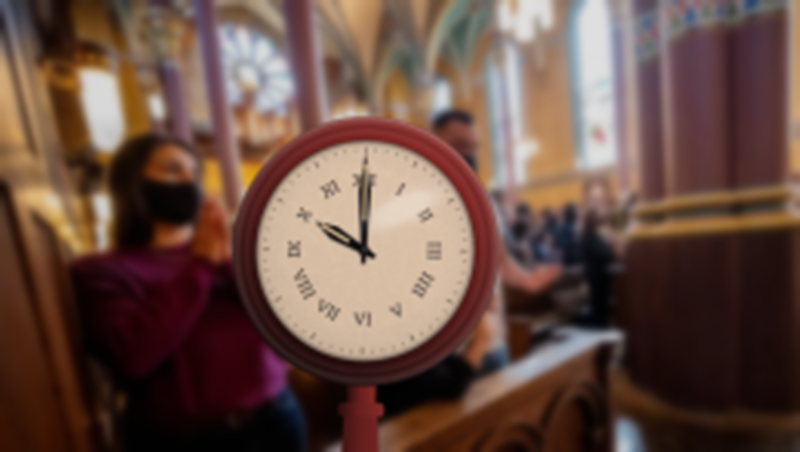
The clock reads 10,00
